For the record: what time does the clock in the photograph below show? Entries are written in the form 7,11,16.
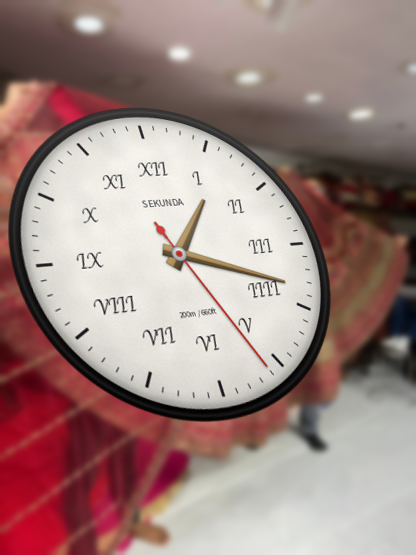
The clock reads 1,18,26
